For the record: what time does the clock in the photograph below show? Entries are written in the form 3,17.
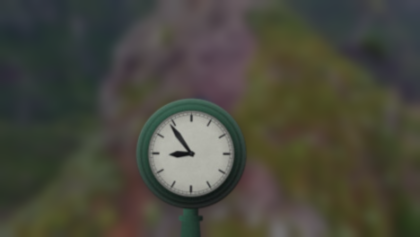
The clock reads 8,54
